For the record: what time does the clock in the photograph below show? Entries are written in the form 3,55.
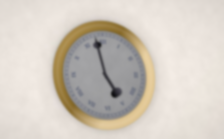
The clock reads 4,58
